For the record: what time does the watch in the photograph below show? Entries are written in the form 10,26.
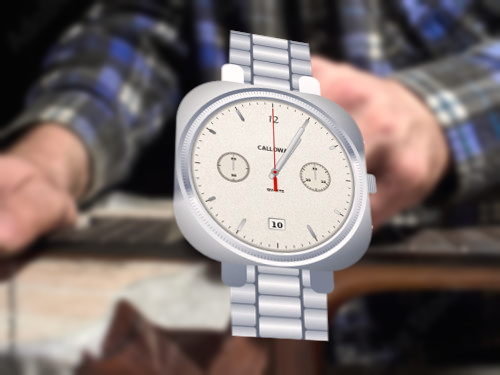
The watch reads 1,05
